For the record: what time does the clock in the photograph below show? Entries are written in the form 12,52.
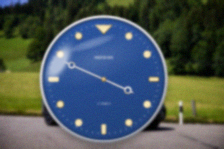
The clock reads 3,49
